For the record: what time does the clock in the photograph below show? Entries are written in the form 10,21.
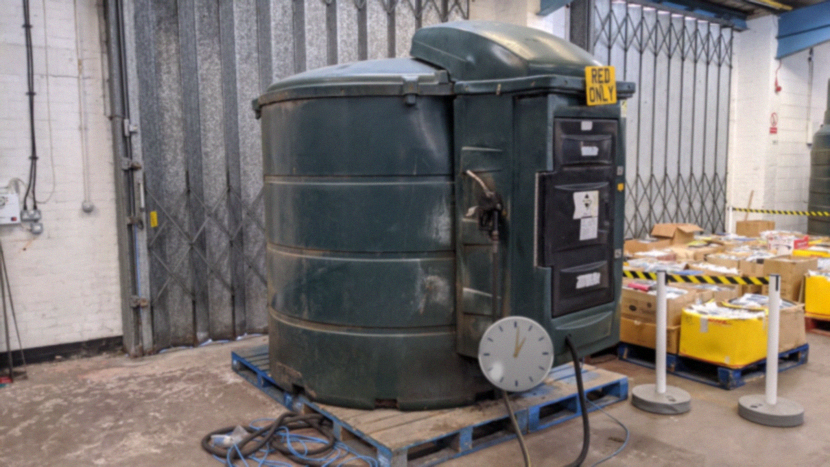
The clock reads 1,01
